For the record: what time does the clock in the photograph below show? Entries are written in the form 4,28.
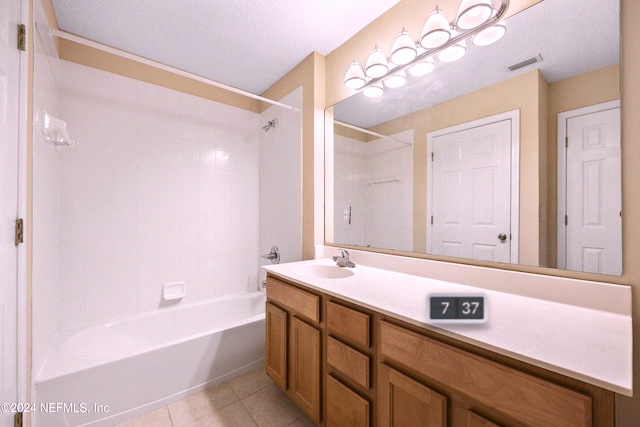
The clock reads 7,37
